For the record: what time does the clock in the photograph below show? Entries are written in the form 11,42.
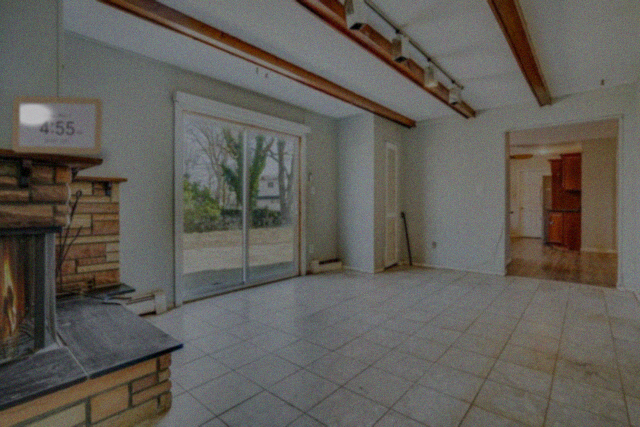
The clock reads 4,55
